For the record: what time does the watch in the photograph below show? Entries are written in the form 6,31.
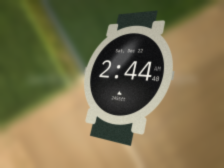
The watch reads 2,44
